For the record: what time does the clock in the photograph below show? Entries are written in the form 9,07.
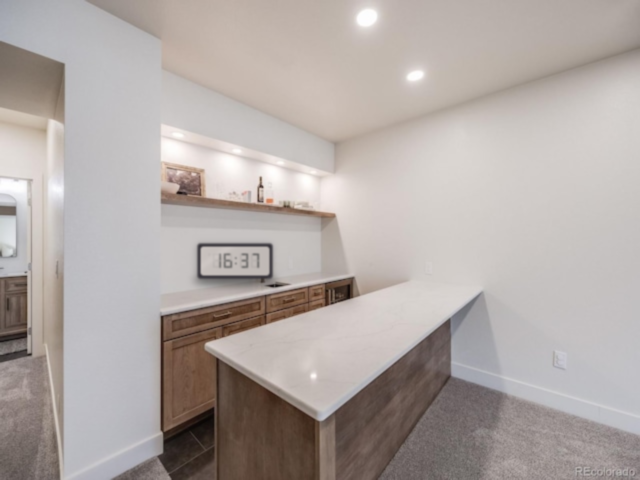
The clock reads 16,37
